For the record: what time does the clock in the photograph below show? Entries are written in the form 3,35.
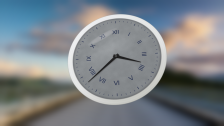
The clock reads 3,38
